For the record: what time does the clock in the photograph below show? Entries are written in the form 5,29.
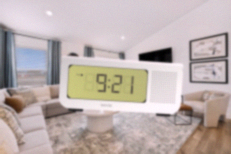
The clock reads 9,21
